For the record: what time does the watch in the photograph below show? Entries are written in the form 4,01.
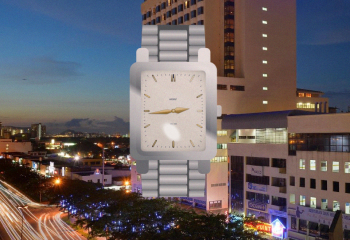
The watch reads 2,44
